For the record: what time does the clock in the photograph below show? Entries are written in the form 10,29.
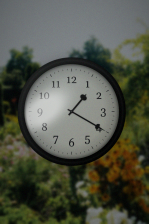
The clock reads 1,20
